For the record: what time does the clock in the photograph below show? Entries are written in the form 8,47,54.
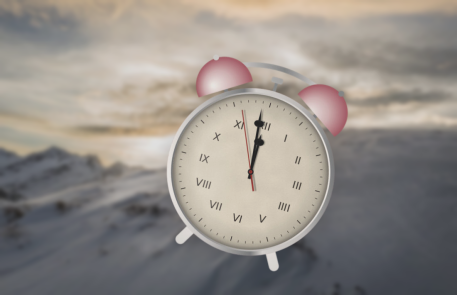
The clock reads 11,58,56
